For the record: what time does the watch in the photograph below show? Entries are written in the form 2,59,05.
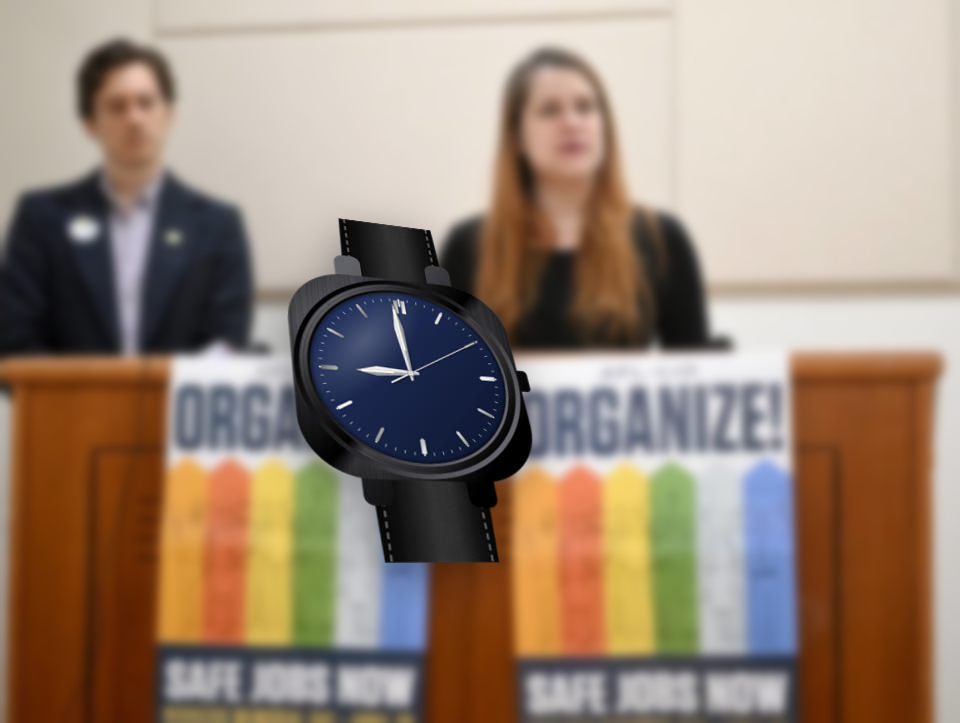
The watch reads 8,59,10
